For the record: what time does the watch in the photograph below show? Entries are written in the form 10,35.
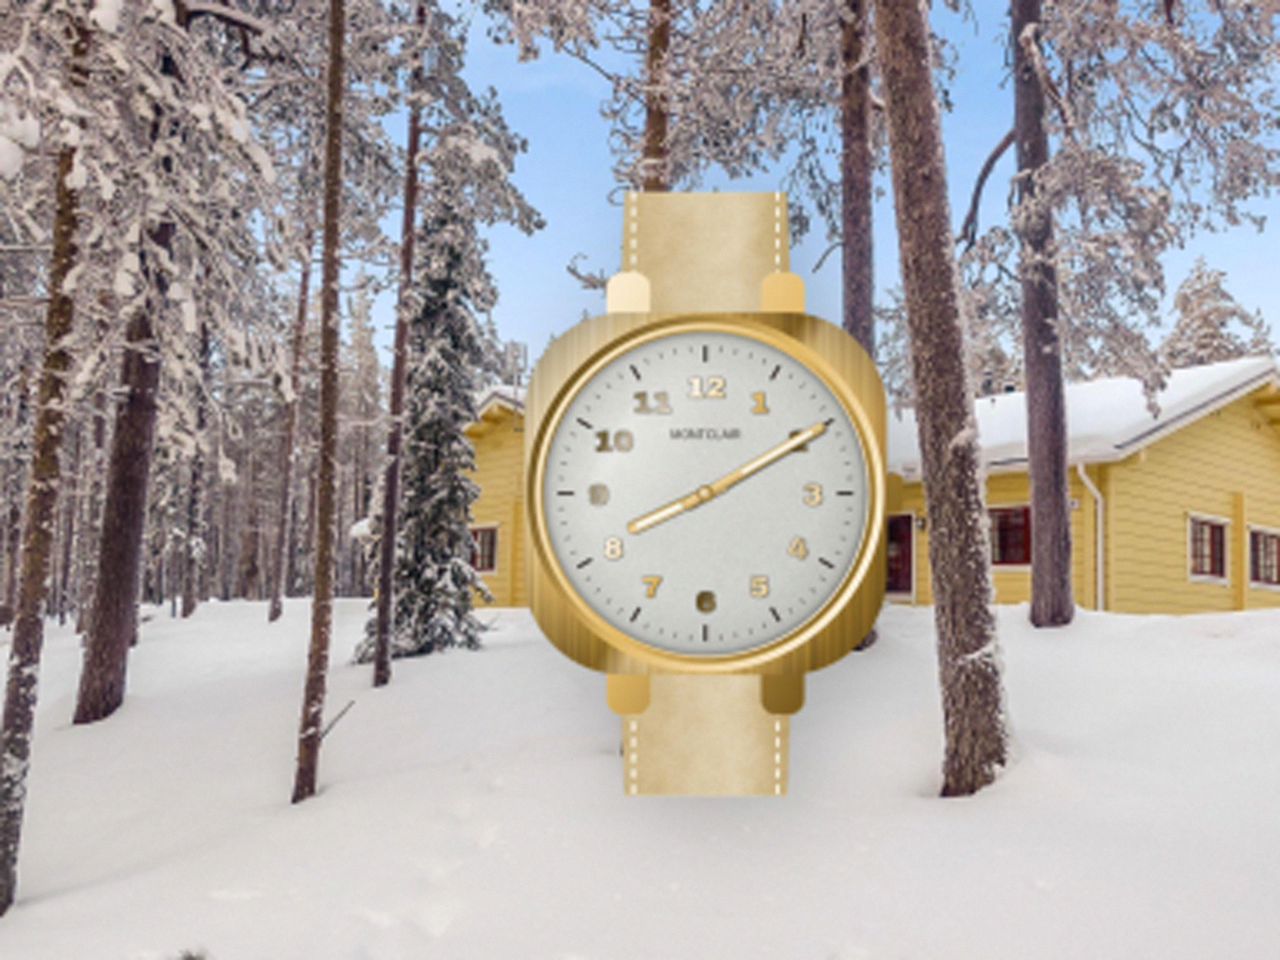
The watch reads 8,10
